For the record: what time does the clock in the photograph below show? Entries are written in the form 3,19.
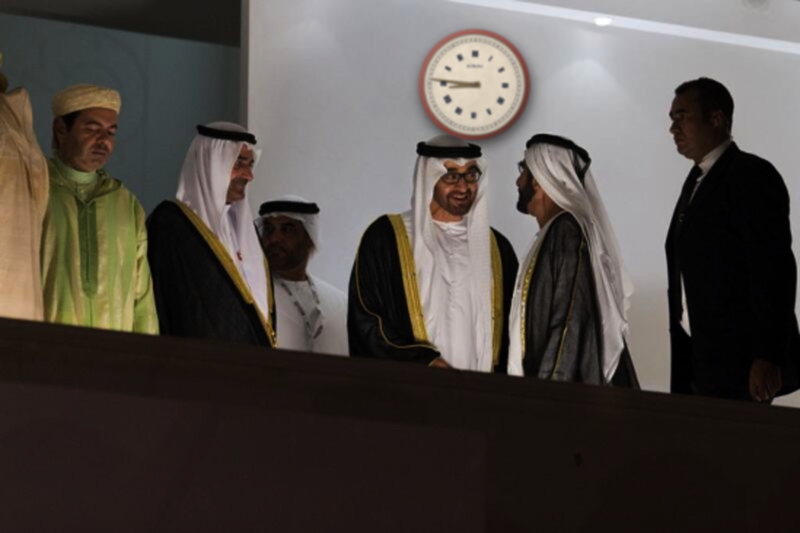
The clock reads 8,46
